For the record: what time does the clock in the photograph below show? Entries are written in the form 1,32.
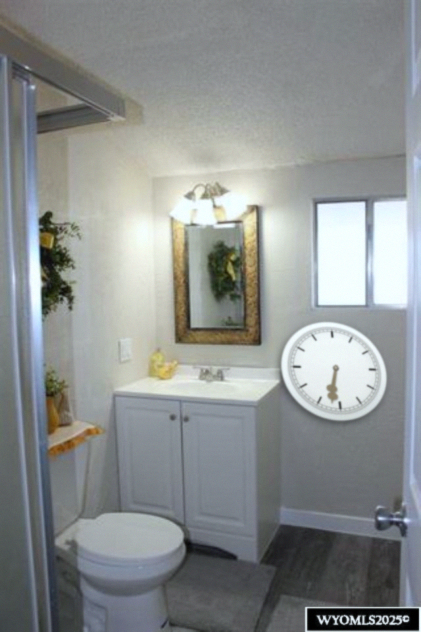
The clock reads 6,32
